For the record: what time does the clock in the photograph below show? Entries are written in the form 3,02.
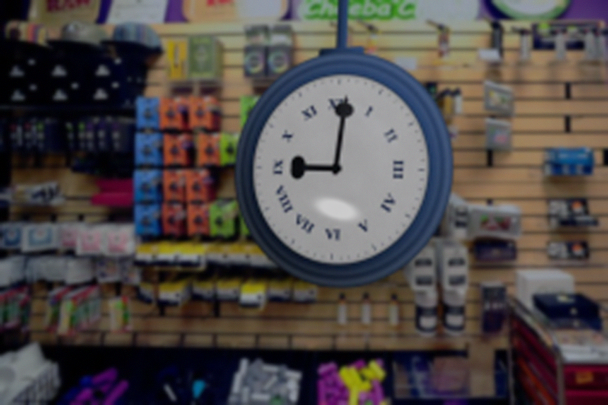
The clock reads 9,01
